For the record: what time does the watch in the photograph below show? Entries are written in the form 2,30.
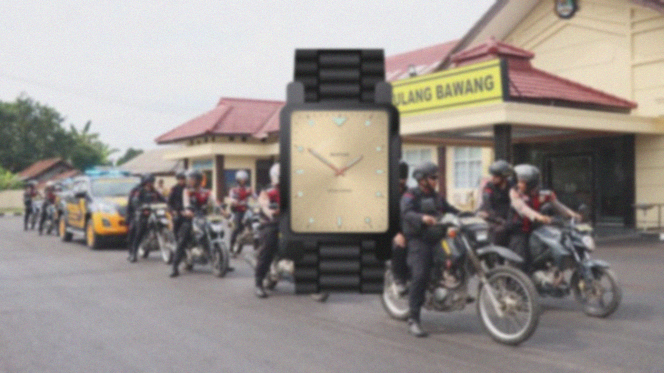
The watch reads 1,51
